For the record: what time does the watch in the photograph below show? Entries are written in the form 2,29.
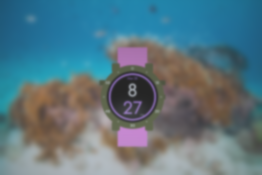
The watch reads 8,27
